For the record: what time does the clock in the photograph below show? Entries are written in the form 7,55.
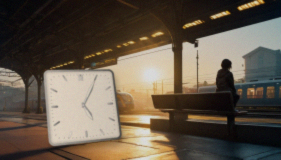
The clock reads 5,05
